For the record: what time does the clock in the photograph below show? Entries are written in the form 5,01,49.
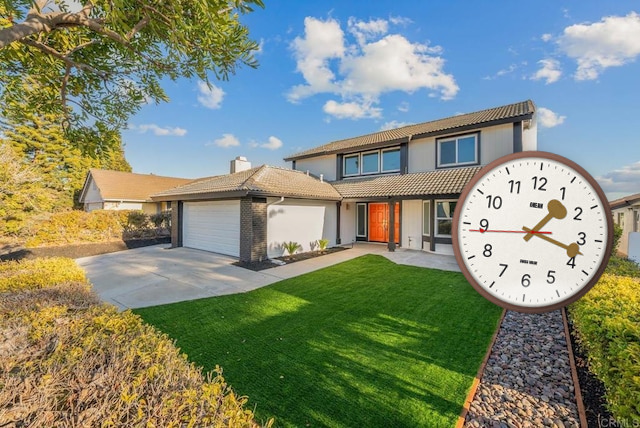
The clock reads 1,17,44
